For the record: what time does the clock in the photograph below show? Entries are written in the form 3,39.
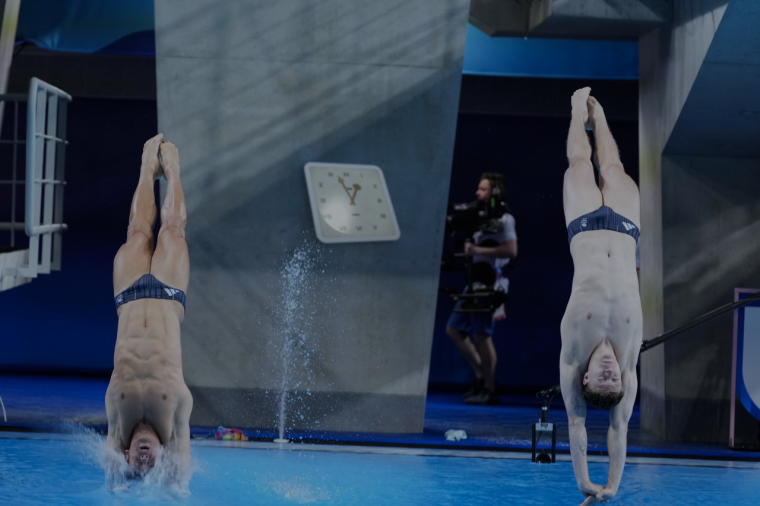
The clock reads 12,57
